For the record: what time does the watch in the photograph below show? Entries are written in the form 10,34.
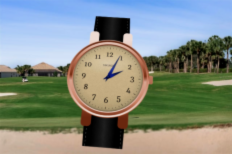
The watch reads 2,04
